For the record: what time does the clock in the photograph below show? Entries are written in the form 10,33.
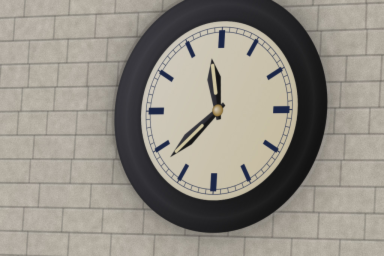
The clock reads 11,38
